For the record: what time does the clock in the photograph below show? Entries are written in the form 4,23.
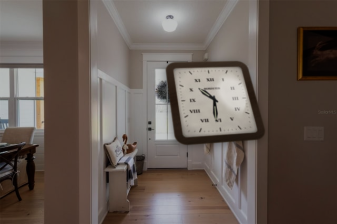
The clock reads 10,31
